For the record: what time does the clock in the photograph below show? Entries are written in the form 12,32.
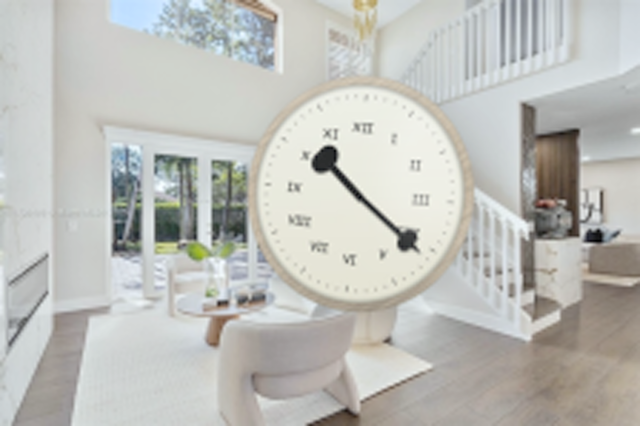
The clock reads 10,21
